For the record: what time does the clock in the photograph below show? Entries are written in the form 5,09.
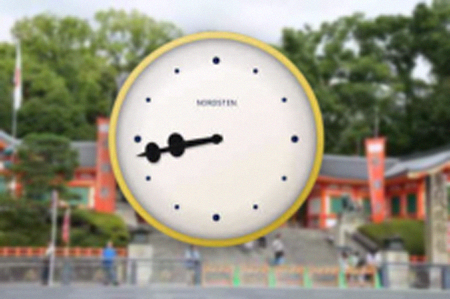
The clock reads 8,43
